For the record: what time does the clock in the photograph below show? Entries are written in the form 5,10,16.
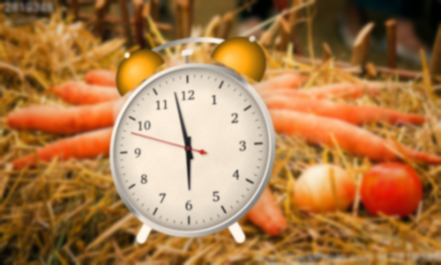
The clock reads 5,57,48
